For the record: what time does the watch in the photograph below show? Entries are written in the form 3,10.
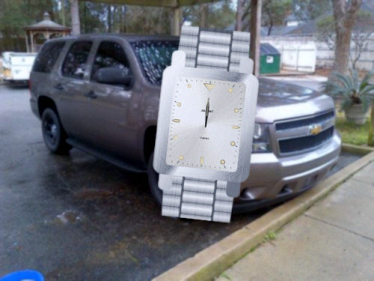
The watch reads 12,00
